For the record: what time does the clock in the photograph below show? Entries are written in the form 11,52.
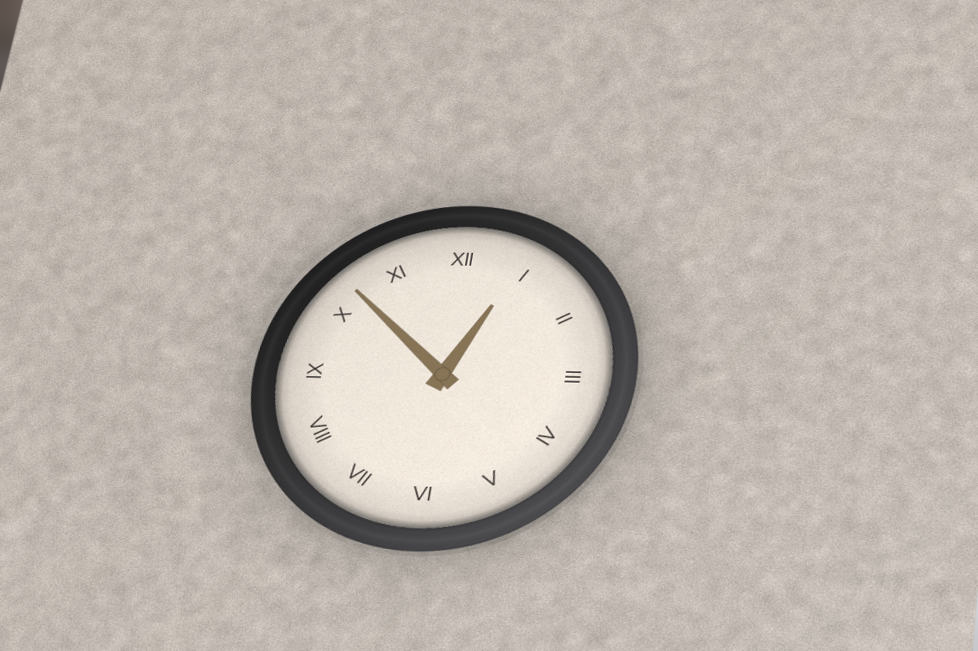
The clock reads 12,52
